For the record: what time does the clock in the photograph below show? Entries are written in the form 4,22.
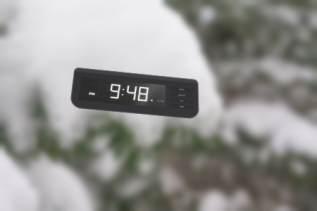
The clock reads 9,48
